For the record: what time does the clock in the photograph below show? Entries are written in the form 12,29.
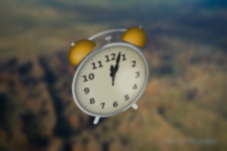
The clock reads 12,03
